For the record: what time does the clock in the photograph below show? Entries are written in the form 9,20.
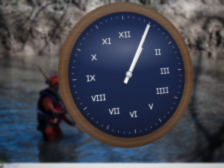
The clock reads 1,05
